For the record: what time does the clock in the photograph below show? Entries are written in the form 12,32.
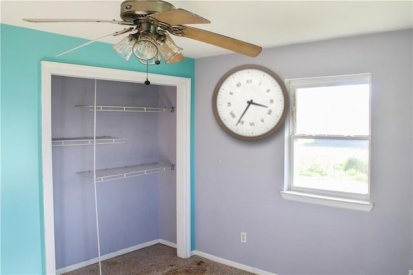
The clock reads 3,36
